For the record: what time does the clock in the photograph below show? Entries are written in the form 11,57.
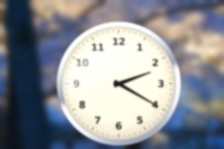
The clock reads 2,20
